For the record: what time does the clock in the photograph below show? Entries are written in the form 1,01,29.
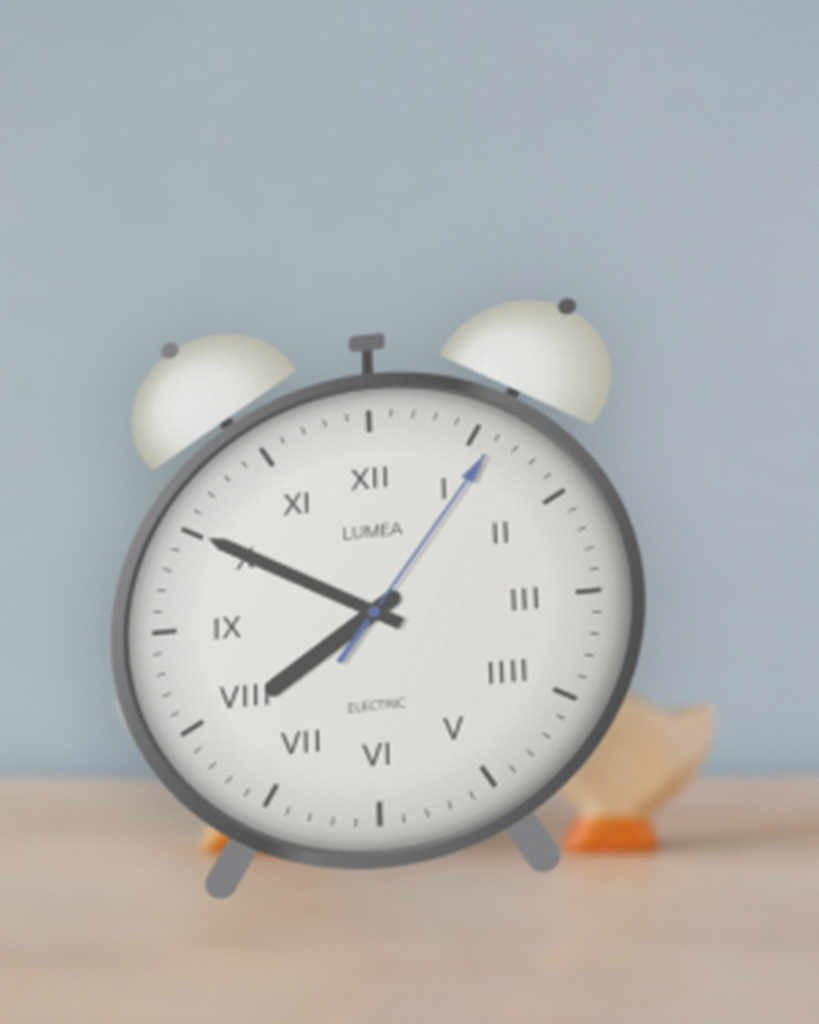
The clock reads 7,50,06
